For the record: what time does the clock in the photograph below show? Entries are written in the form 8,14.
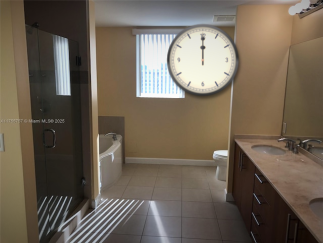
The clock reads 12,00
